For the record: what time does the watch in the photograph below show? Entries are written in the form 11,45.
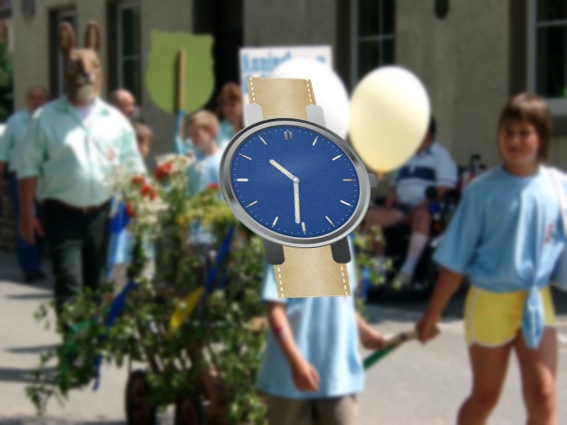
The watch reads 10,31
